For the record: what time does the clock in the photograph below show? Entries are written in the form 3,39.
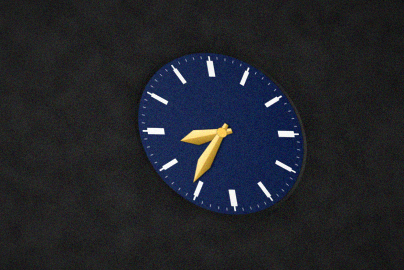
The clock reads 8,36
